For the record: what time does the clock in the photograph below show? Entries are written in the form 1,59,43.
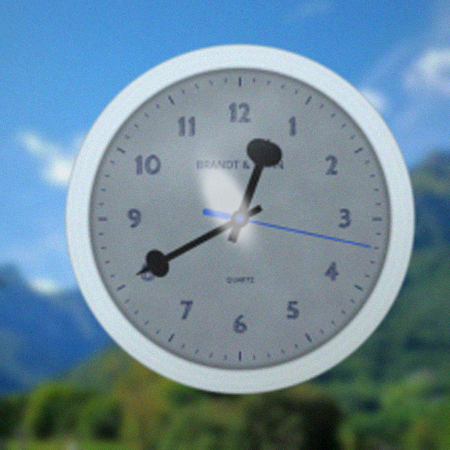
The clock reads 12,40,17
